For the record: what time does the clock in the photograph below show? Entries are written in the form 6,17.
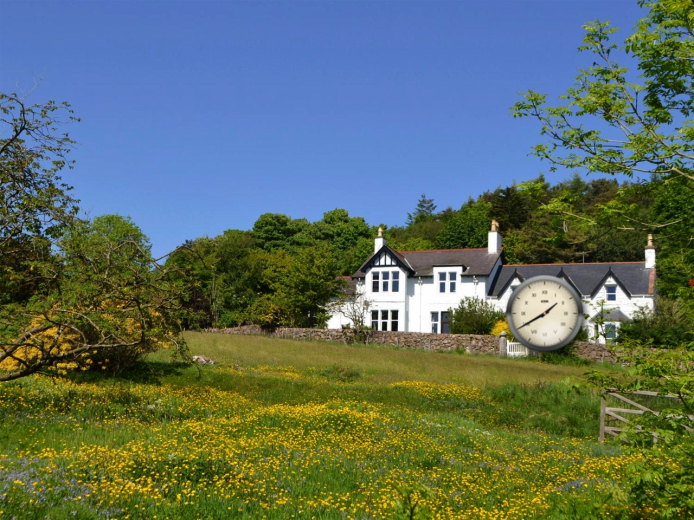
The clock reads 1,40
